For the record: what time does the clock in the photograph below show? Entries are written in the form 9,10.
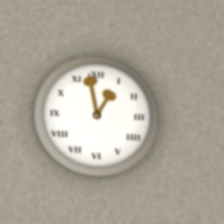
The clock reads 12,58
